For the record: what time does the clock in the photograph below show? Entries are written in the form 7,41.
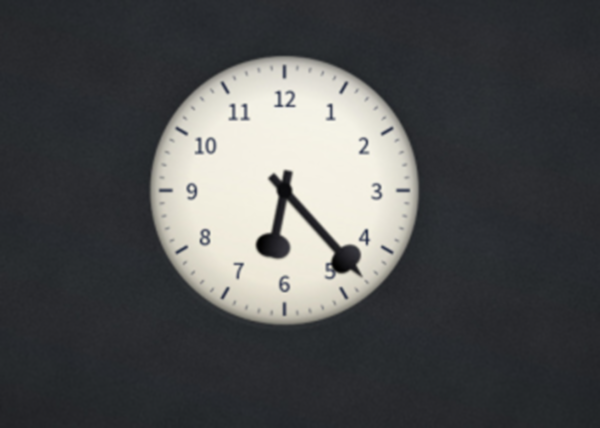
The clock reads 6,23
